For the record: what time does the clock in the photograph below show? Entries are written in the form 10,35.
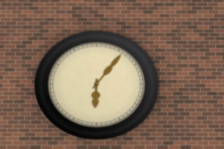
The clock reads 6,06
